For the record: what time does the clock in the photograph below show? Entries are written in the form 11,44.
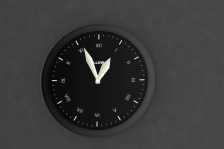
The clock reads 12,56
